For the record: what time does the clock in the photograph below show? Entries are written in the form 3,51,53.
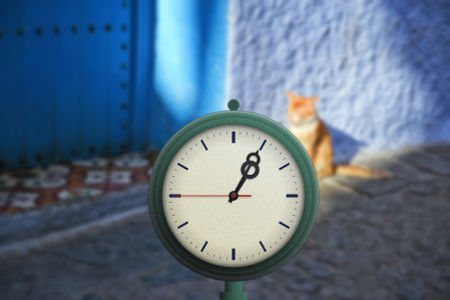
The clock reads 1,04,45
